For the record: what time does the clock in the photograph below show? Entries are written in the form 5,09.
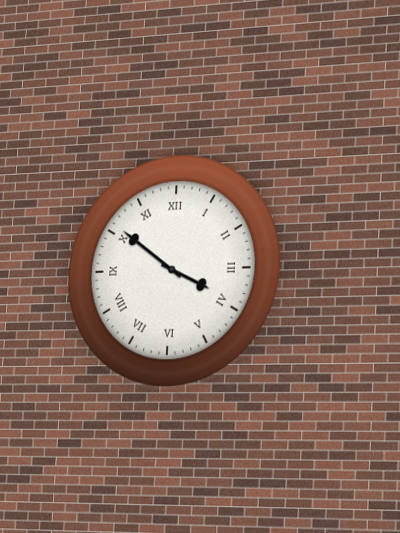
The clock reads 3,51
